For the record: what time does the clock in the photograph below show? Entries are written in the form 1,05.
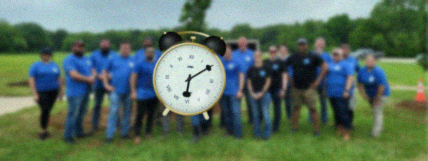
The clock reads 6,09
